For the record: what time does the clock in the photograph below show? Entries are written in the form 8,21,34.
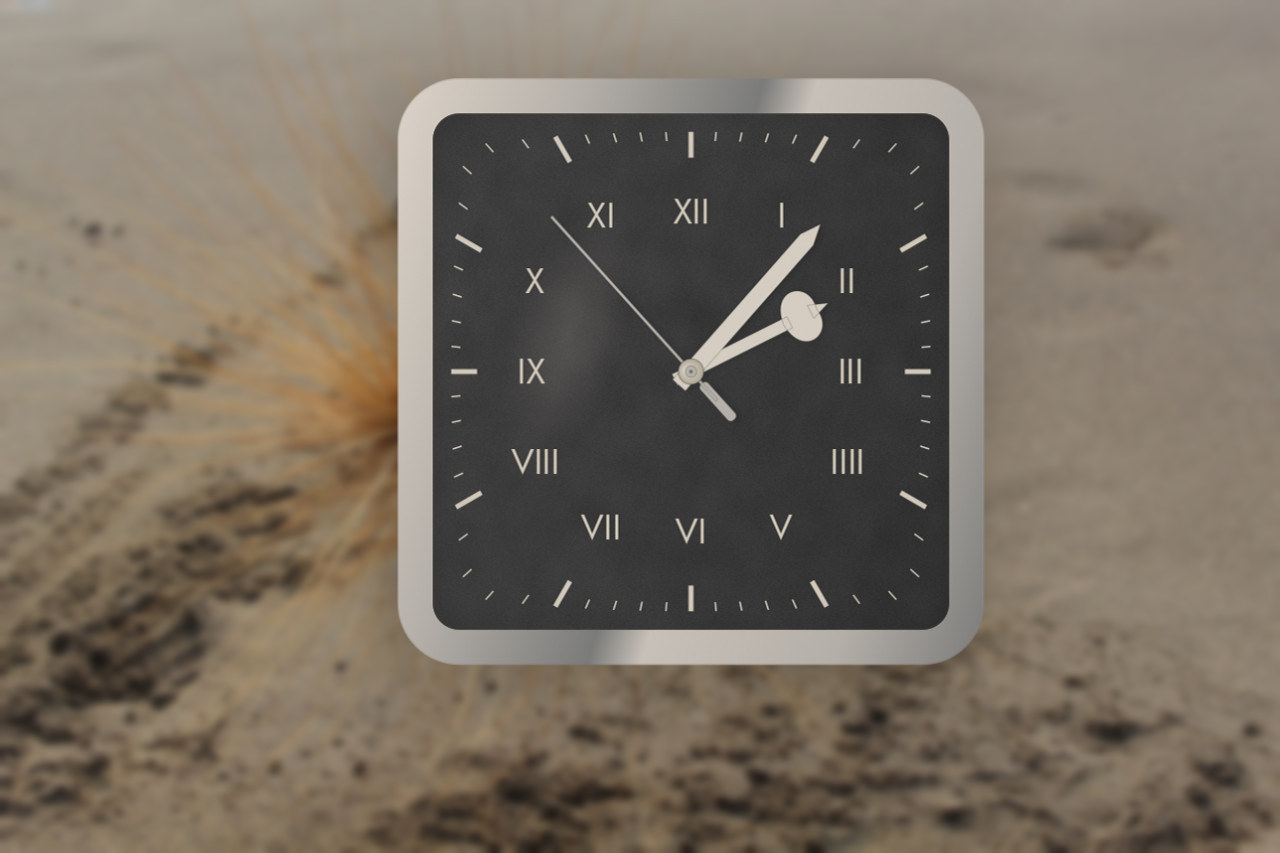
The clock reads 2,06,53
